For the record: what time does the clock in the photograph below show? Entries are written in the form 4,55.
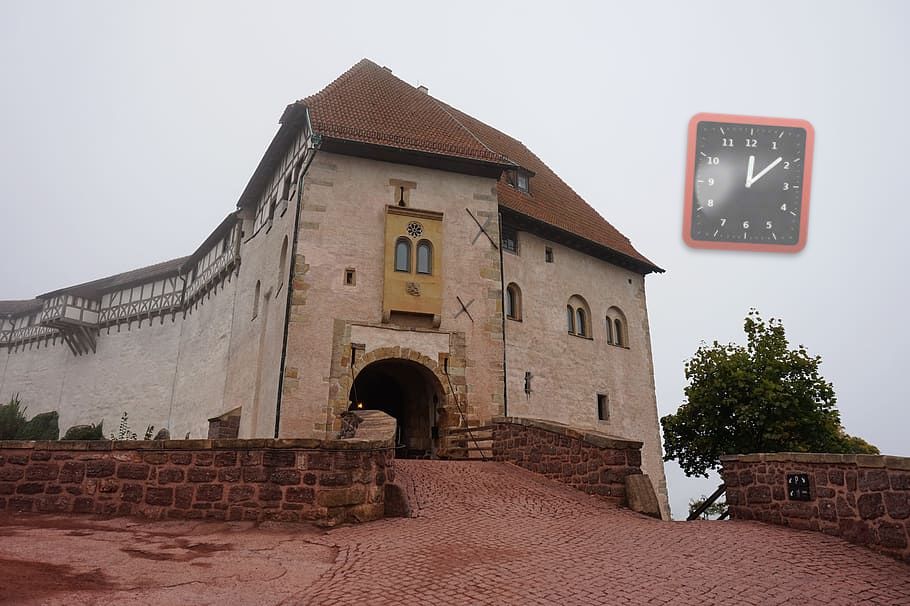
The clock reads 12,08
